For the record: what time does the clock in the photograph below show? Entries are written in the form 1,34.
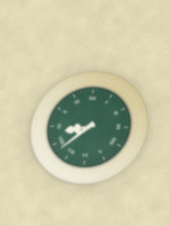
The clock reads 8,38
